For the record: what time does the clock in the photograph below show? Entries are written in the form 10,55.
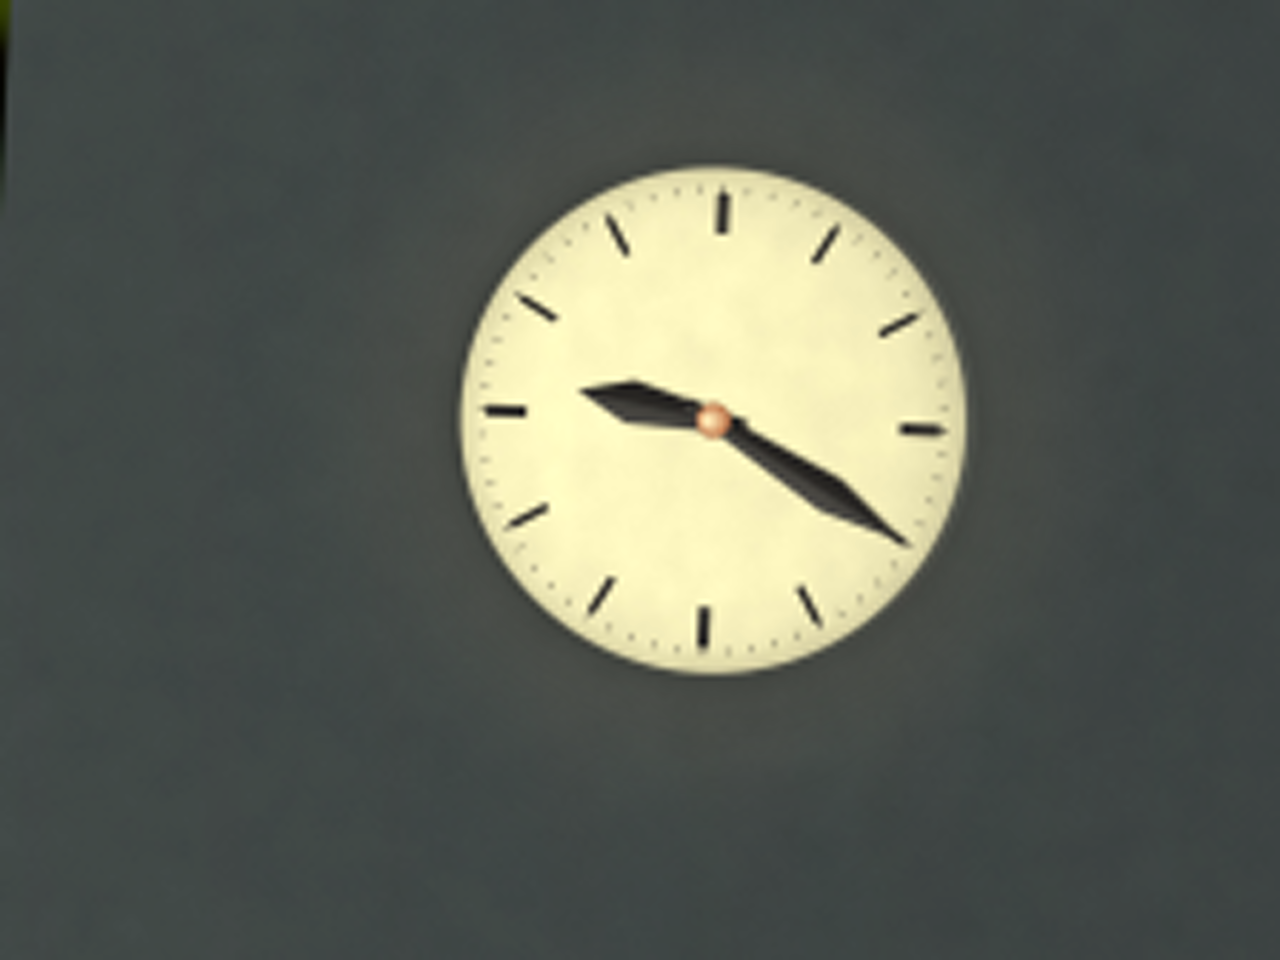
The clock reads 9,20
